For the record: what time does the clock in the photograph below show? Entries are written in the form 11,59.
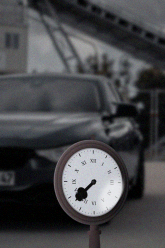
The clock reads 7,38
